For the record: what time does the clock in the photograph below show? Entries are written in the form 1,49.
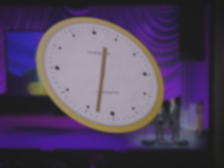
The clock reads 12,33
